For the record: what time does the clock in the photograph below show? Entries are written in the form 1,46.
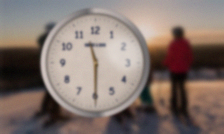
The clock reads 11,30
